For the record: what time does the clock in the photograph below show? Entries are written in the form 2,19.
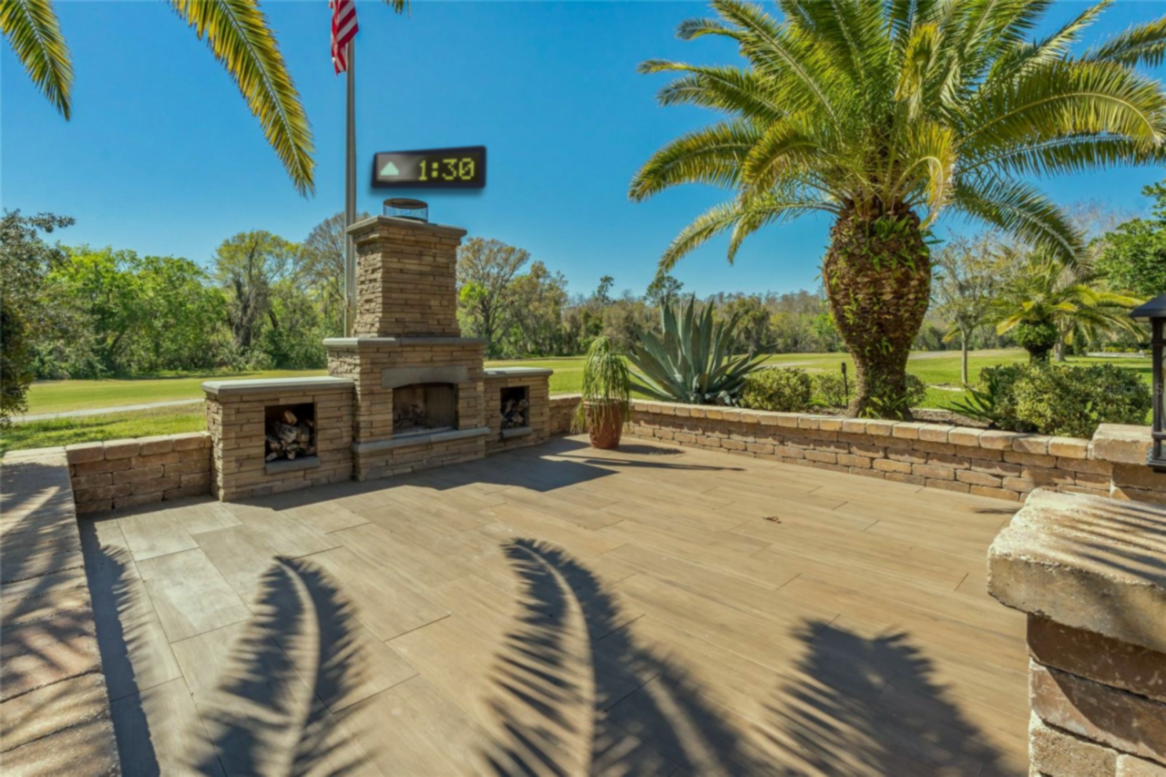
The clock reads 1,30
